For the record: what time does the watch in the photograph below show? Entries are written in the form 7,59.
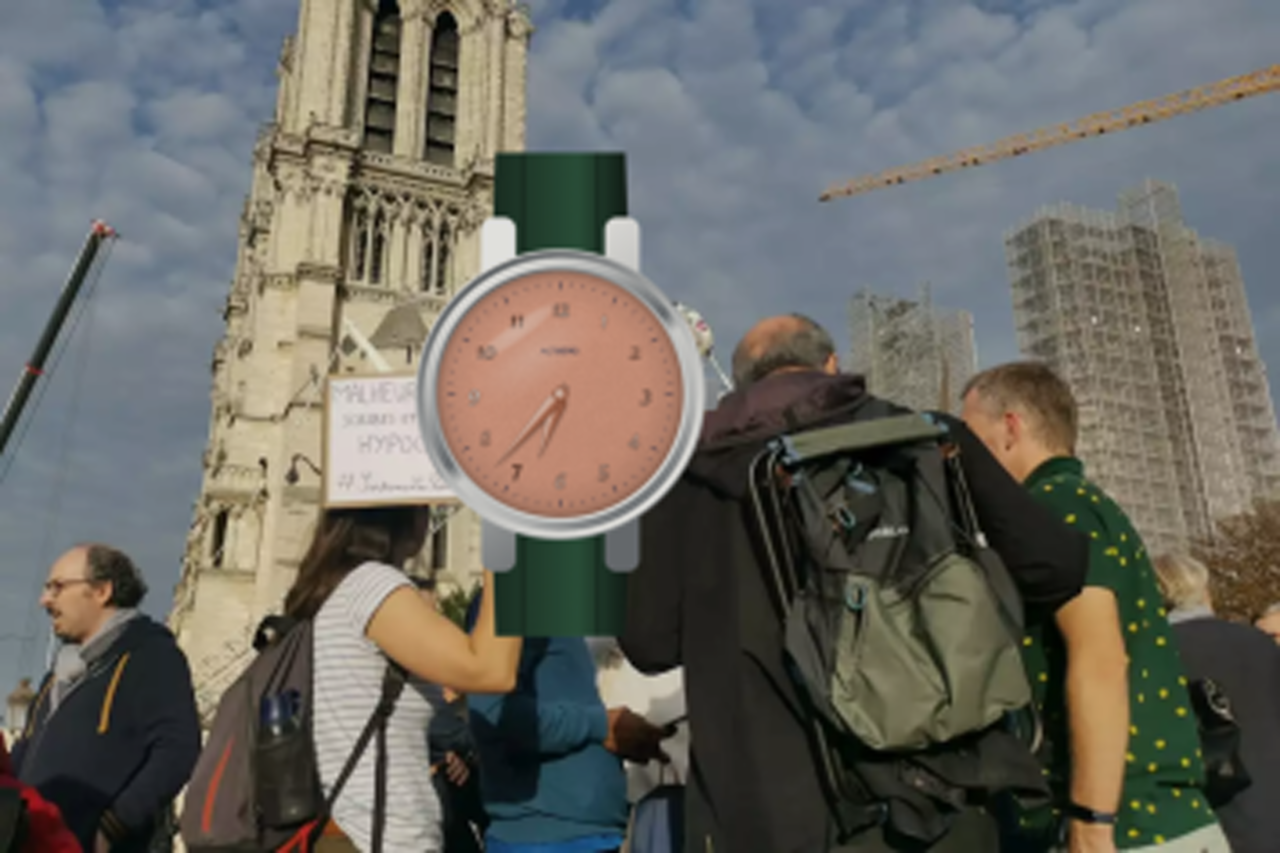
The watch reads 6,37
